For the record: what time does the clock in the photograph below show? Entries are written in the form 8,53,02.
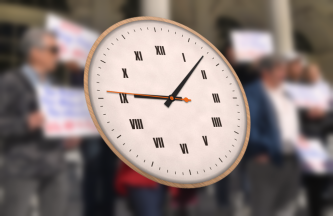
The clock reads 9,07,46
